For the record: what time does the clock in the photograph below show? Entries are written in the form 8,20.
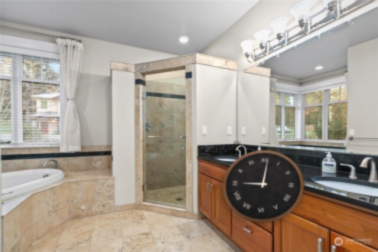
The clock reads 9,01
